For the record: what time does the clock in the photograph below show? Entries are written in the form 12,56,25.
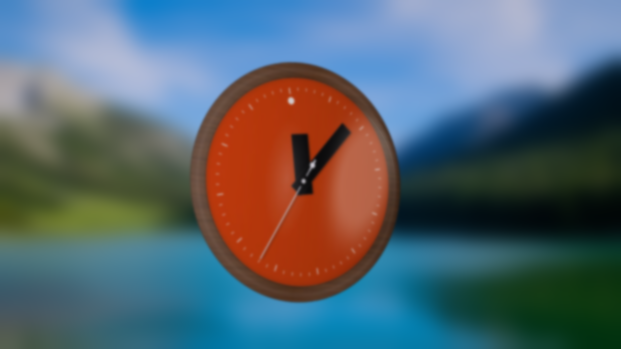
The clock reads 12,08,37
